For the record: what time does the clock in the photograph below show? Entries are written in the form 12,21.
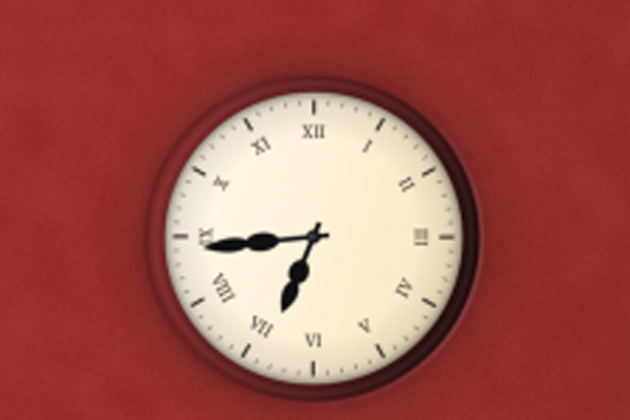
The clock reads 6,44
